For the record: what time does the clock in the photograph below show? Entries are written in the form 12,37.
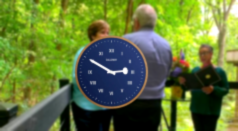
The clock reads 2,50
